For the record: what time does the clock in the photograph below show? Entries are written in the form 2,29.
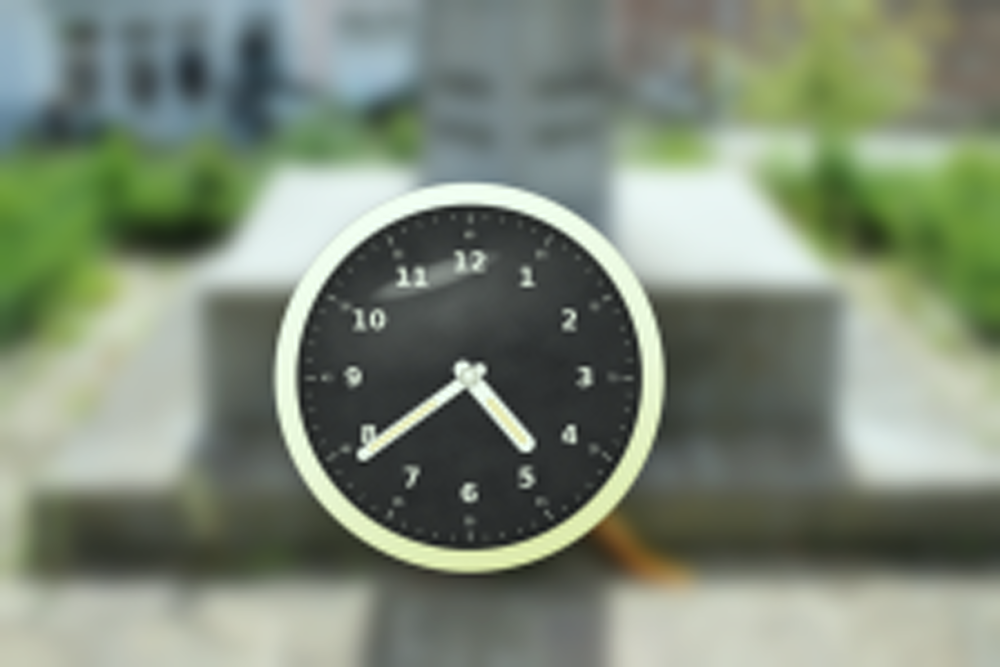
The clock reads 4,39
